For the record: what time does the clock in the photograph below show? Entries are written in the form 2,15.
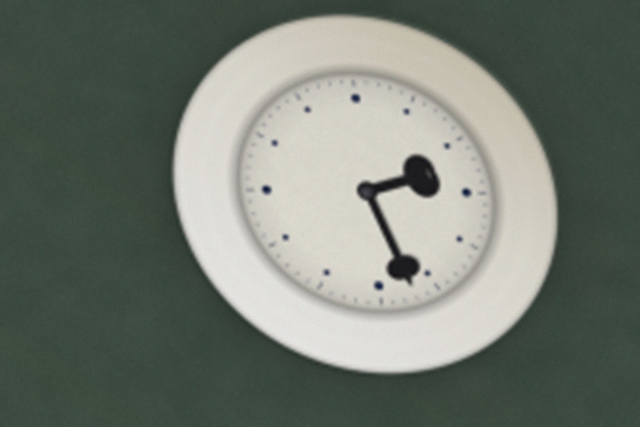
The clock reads 2,27
